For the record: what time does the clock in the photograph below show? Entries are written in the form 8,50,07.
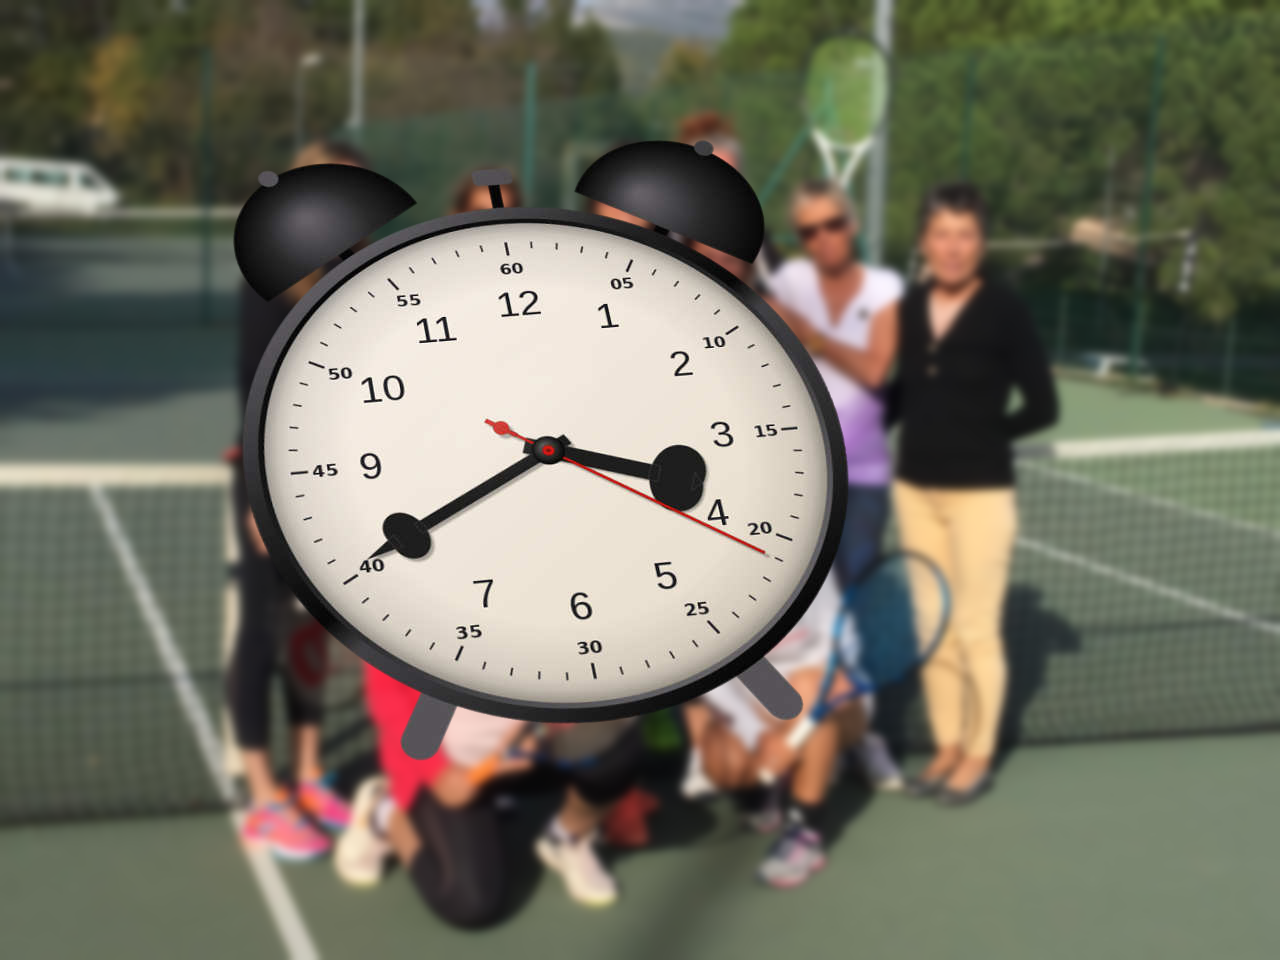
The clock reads 3,40,21
